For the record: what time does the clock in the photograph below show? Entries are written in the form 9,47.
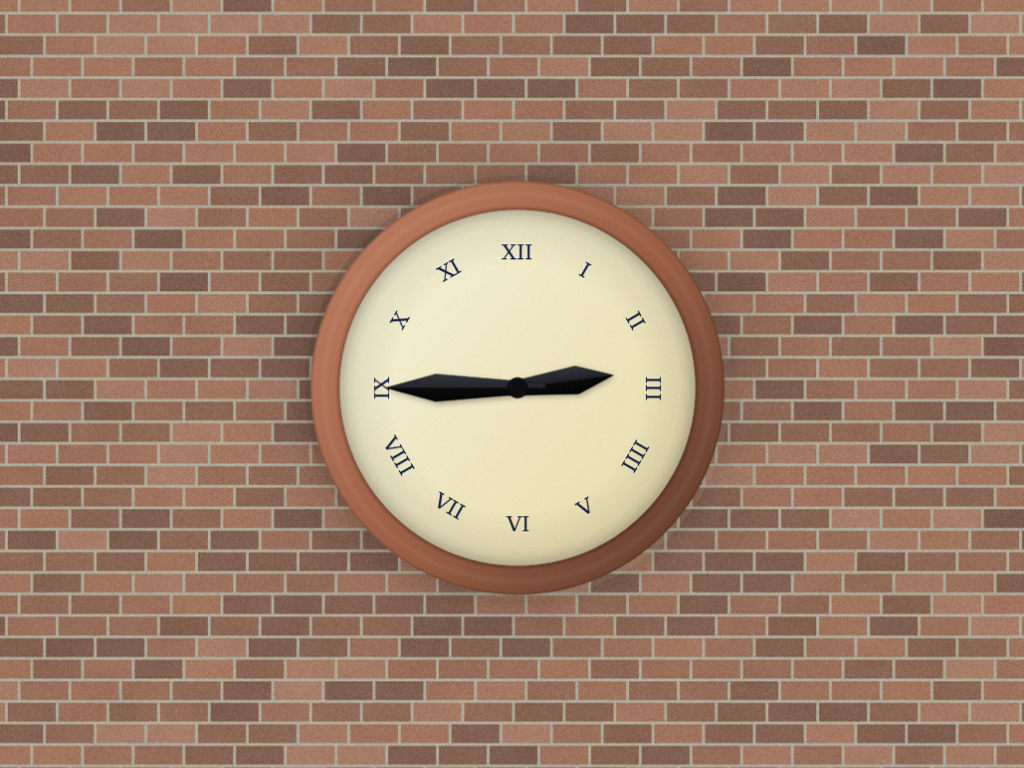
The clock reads 2,45
